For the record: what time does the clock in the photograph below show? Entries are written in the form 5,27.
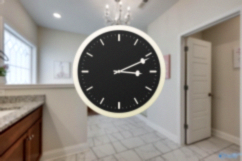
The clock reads 3,11
